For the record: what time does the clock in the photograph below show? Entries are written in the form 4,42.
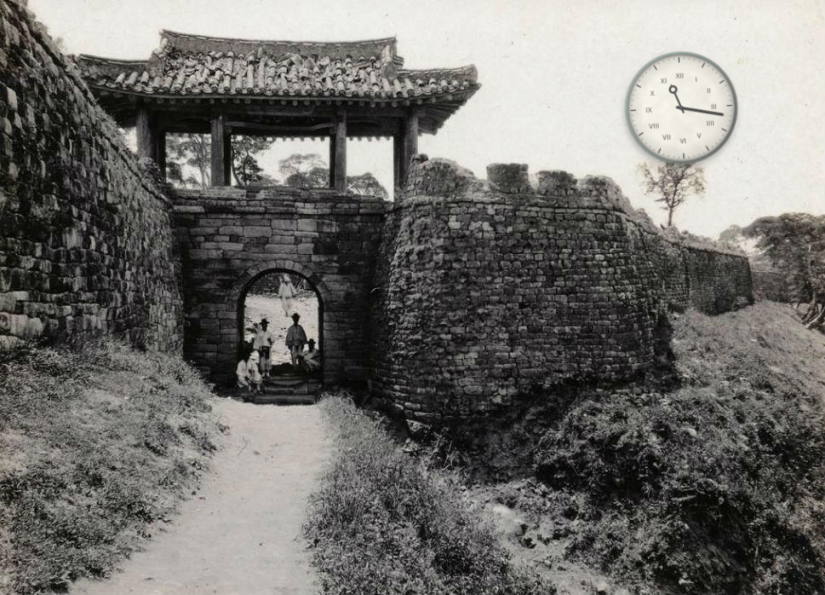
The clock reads 11,17
